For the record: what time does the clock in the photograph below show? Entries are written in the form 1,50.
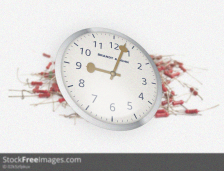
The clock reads 9,03
